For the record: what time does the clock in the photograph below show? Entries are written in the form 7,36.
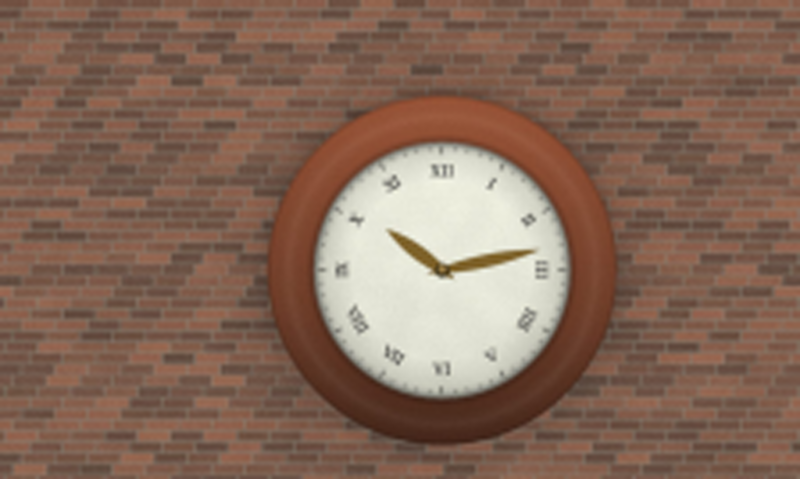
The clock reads 10,13
